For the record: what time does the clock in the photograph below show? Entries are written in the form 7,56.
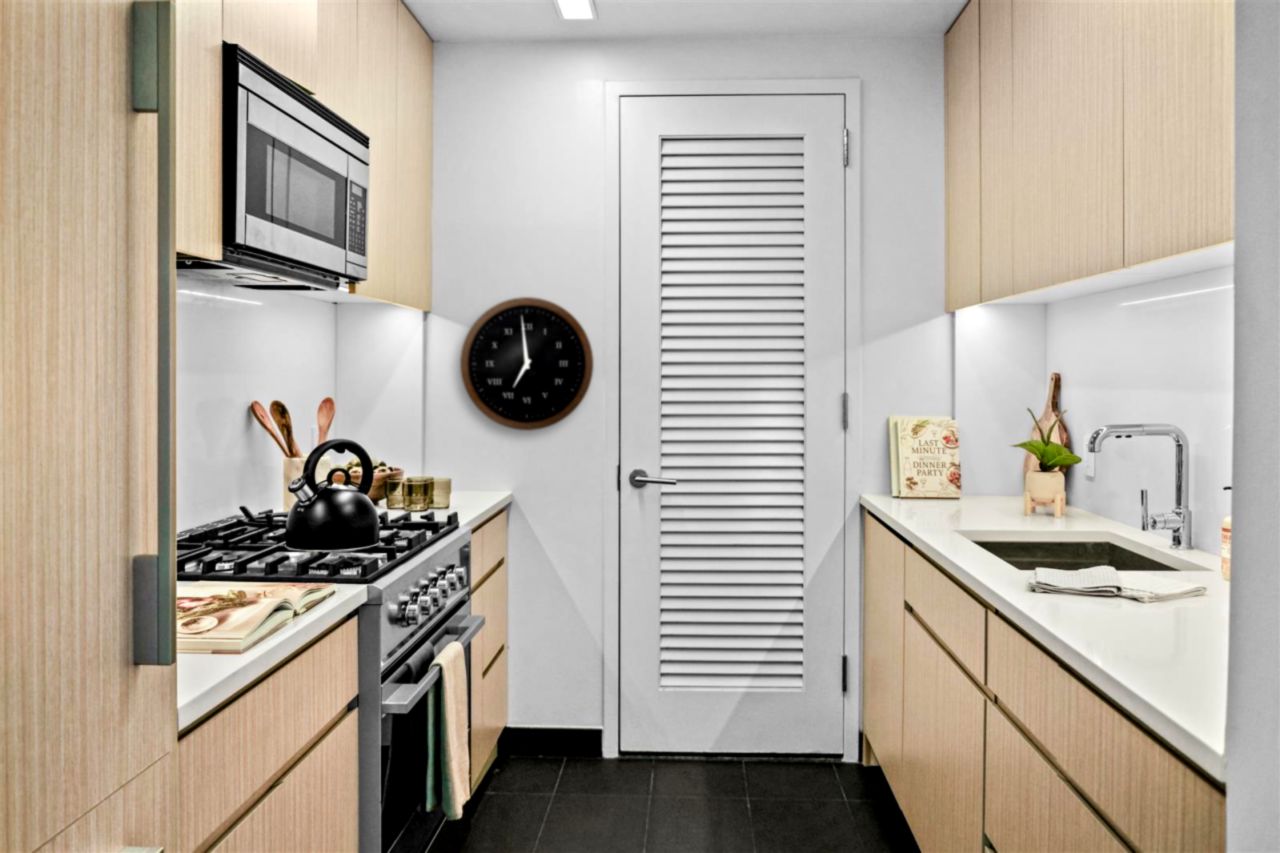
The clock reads 6,59
